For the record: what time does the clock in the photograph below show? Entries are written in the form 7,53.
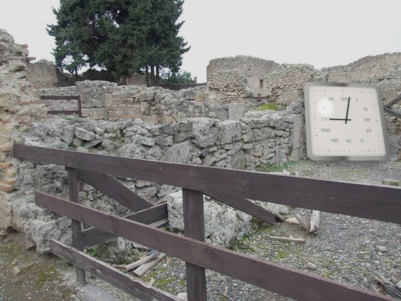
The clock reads 9,02
